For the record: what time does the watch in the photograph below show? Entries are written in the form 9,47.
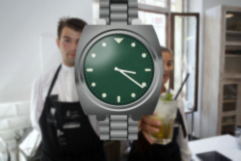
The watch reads 3,21
